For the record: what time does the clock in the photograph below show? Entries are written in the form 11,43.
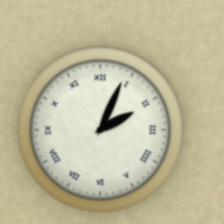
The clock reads 2,04
